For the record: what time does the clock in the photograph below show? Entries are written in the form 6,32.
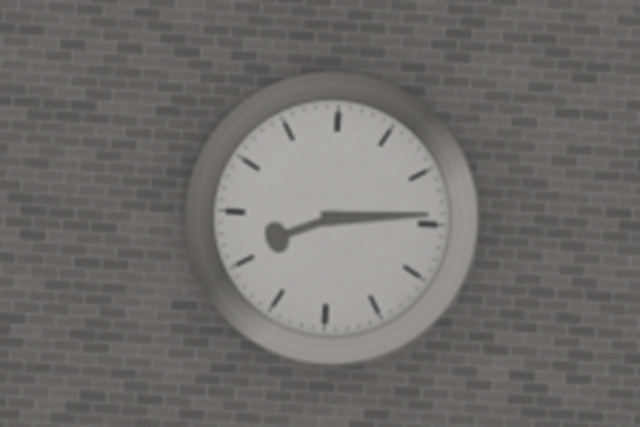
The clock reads 8,14
